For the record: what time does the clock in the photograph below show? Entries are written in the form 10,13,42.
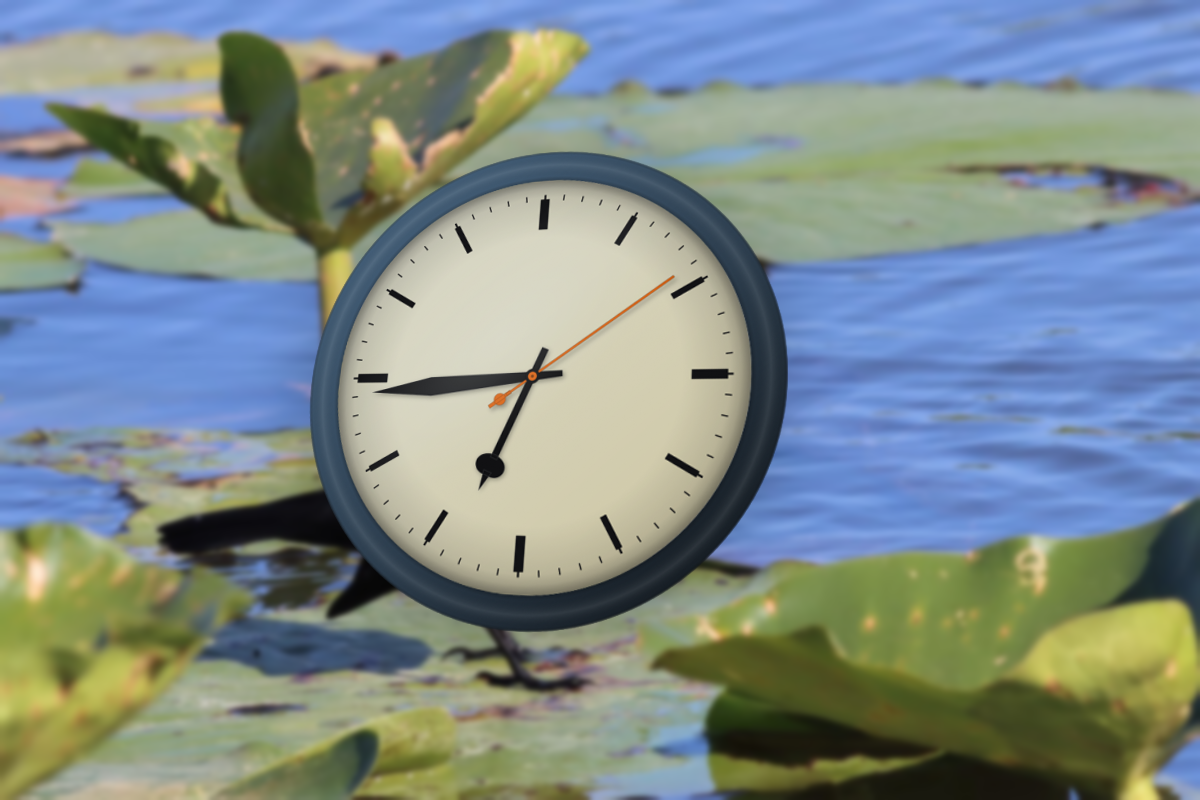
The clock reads 6,44,09
